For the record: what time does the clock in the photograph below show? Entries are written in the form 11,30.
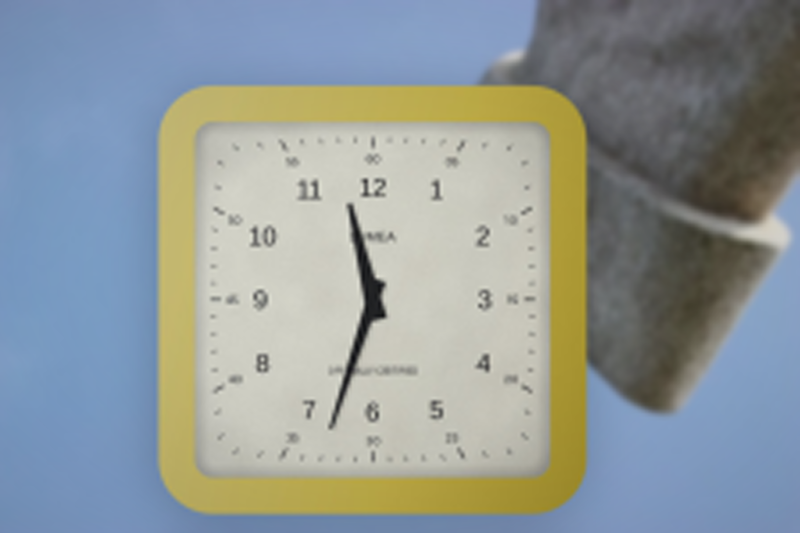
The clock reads 11,33
